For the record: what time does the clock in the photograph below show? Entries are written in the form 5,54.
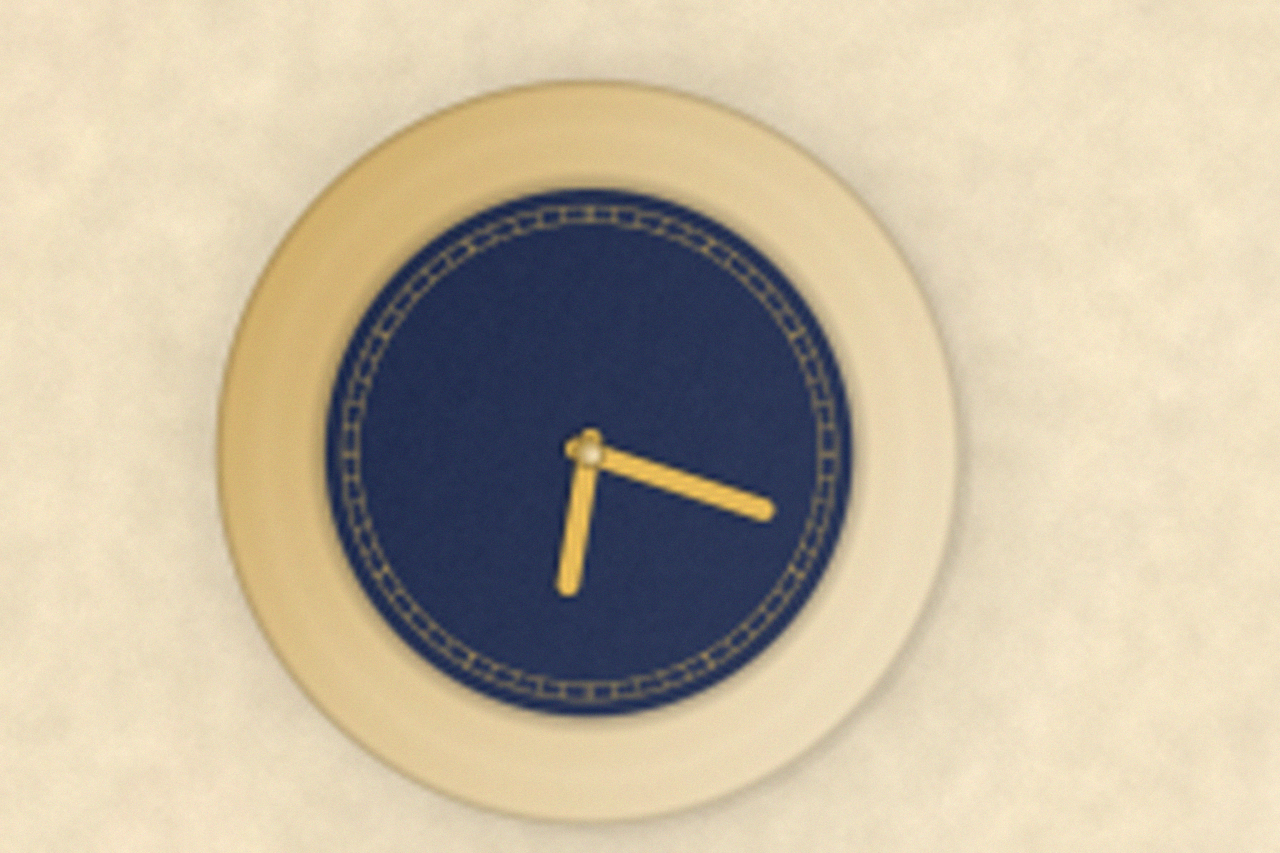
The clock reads 6,18
